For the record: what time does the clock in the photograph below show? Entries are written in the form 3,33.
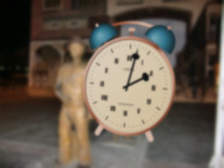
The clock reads 2,02
